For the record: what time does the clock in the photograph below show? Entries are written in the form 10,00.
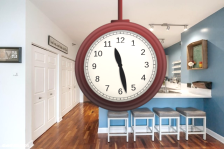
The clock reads 11,28
